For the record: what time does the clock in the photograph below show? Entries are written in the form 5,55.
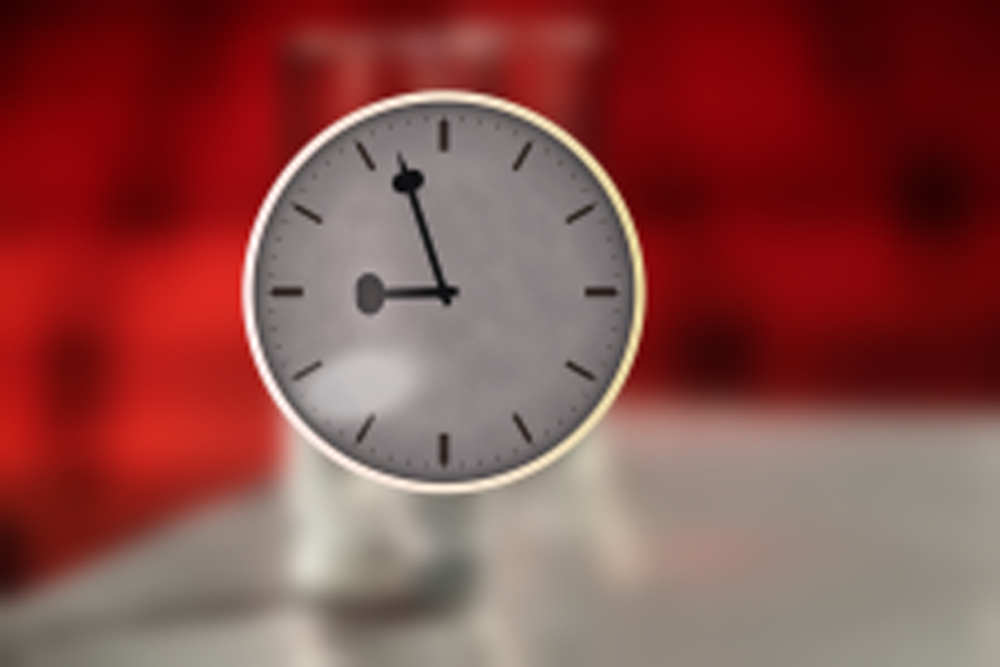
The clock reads 8,57
